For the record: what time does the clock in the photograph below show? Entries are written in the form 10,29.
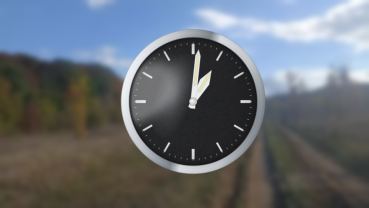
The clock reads 1,01
